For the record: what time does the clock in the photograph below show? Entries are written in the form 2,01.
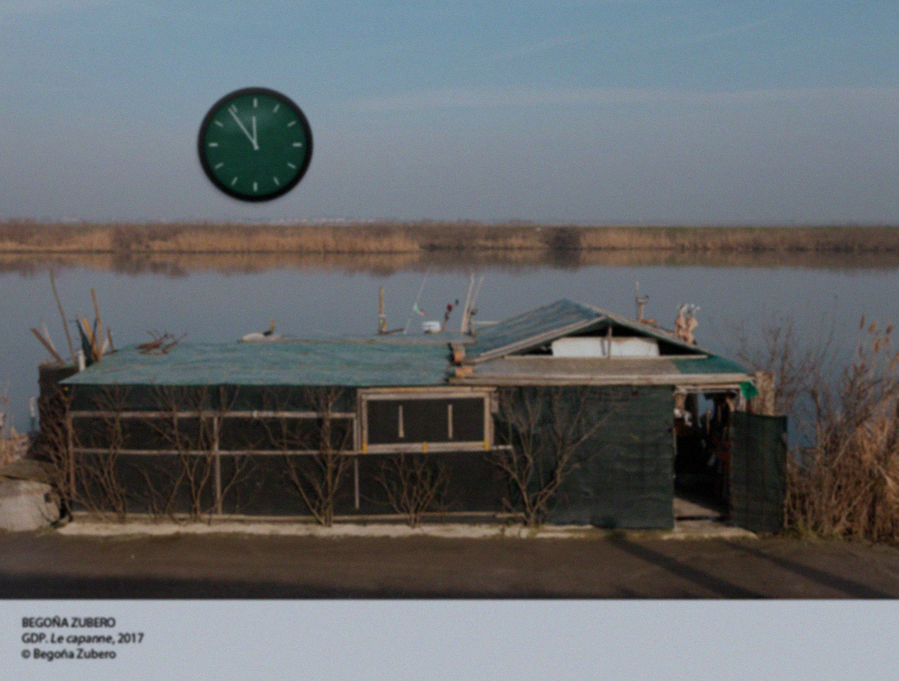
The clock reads 11,54
